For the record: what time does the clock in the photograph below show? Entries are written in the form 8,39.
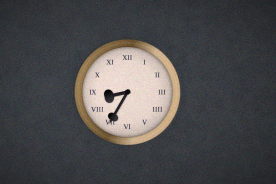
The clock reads 8,35
